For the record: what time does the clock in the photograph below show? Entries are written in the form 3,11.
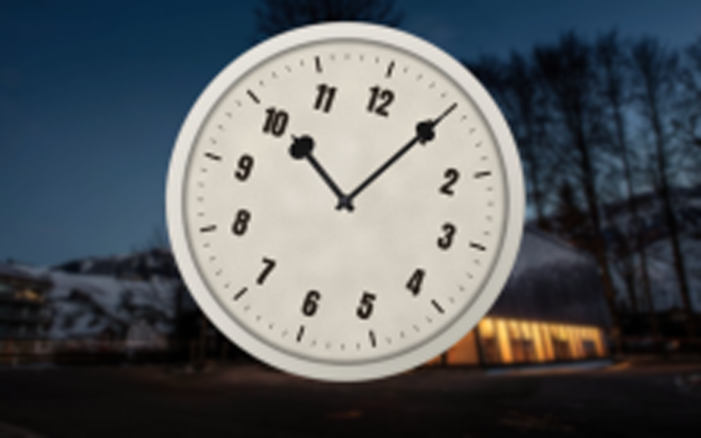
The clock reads 10,05
